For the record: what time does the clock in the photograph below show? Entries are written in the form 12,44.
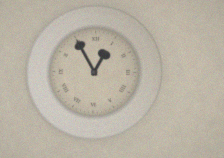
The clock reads 12,55
